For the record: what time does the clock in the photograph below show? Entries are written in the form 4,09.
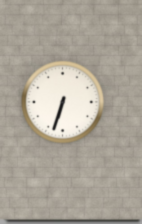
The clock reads 6,33
